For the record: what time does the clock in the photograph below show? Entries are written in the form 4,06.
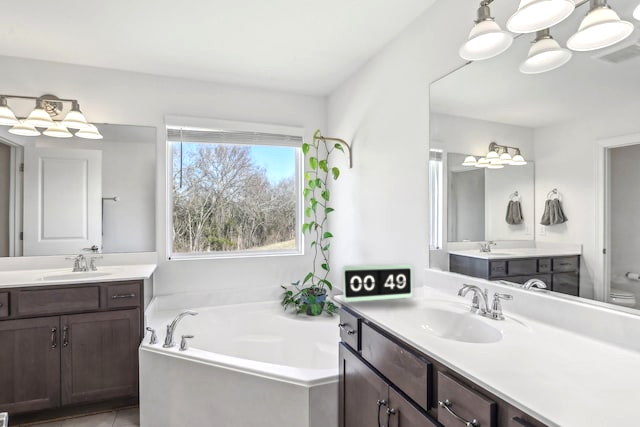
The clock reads 0,49
